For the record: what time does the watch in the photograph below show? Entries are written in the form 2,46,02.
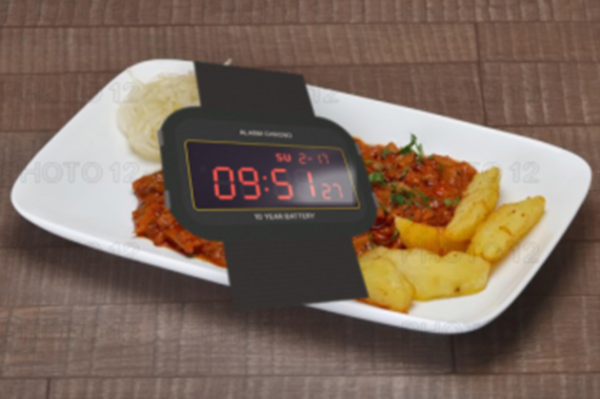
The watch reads 9,51,27
